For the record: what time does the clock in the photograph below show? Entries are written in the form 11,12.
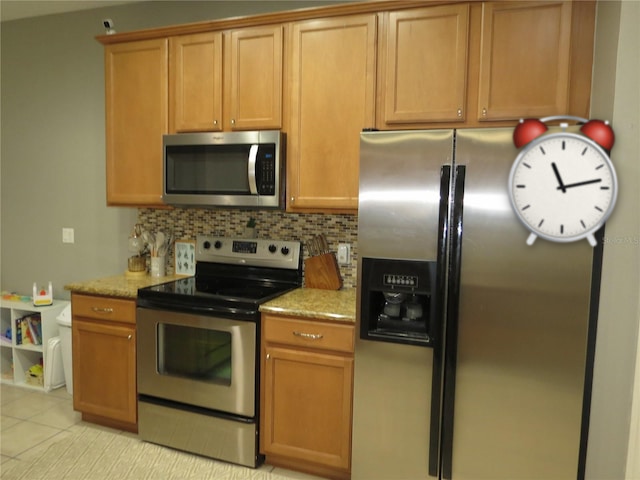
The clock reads 11,13
